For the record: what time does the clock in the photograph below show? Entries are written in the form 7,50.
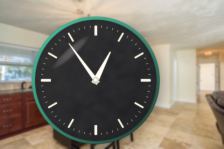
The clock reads 12,54
